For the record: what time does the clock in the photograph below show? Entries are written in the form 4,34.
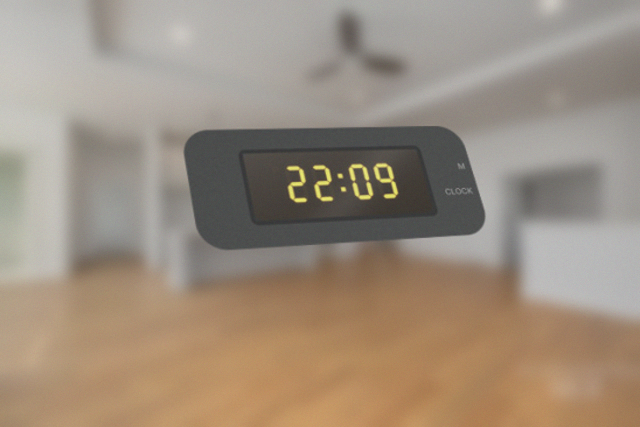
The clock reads 22,09
